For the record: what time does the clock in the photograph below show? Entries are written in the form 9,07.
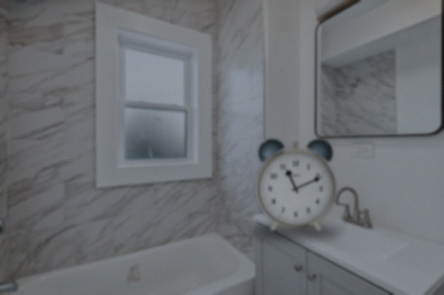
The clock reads 11,11
